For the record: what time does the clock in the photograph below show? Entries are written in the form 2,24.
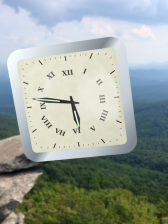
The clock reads 5,47
